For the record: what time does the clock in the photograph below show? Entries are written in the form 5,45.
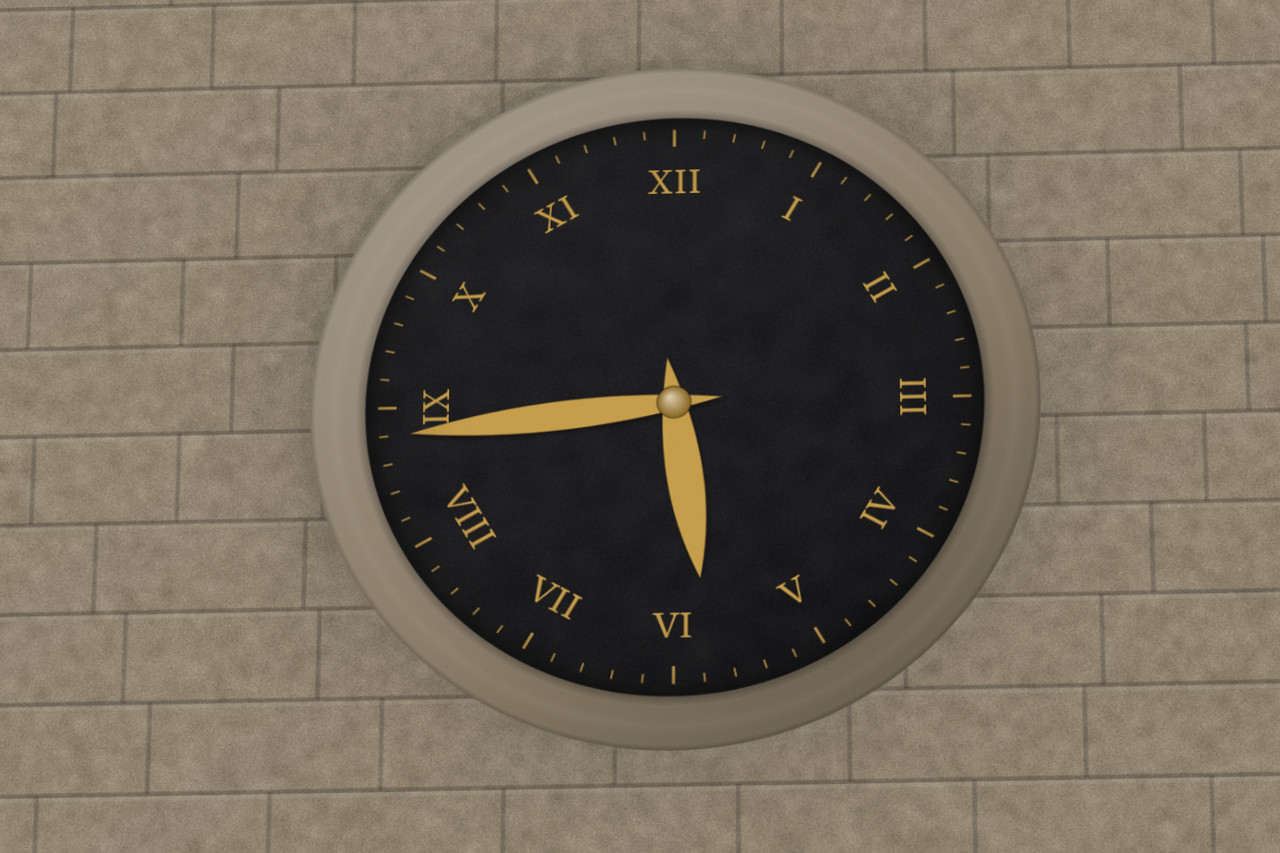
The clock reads 5,44
